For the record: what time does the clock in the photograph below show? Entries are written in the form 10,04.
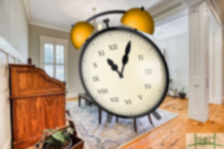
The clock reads 11,05
